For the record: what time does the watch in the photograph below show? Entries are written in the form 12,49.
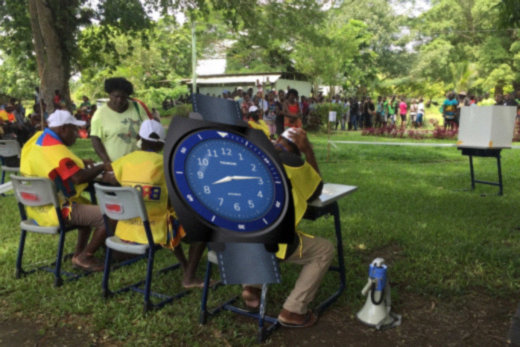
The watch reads 8,14
